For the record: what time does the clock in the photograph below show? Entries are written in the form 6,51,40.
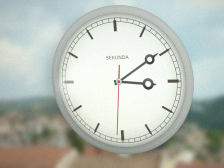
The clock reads 3,09,31
